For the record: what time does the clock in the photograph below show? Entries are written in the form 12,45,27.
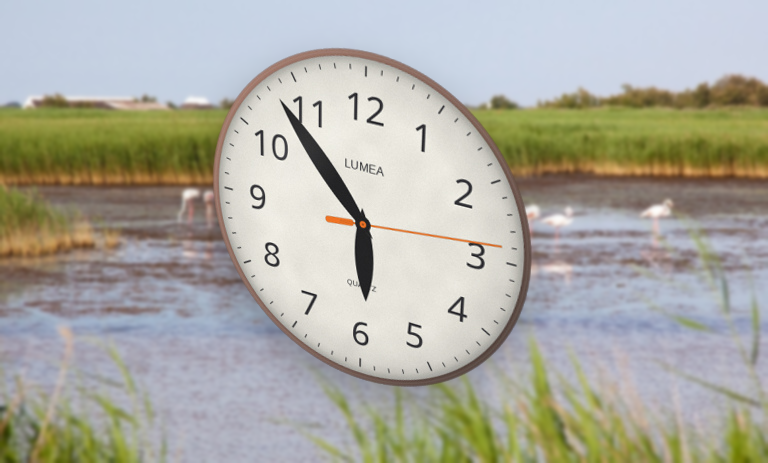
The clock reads 5,53,14
